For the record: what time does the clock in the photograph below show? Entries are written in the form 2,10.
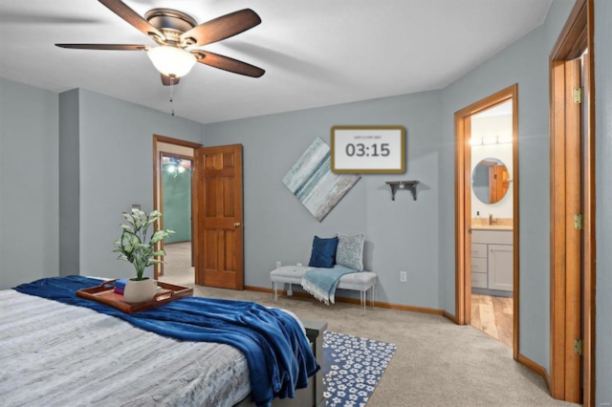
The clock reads 3,15
